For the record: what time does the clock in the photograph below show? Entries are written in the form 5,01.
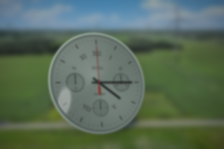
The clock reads 4,15
